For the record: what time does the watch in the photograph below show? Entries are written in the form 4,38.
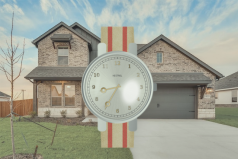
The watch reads 8,35
